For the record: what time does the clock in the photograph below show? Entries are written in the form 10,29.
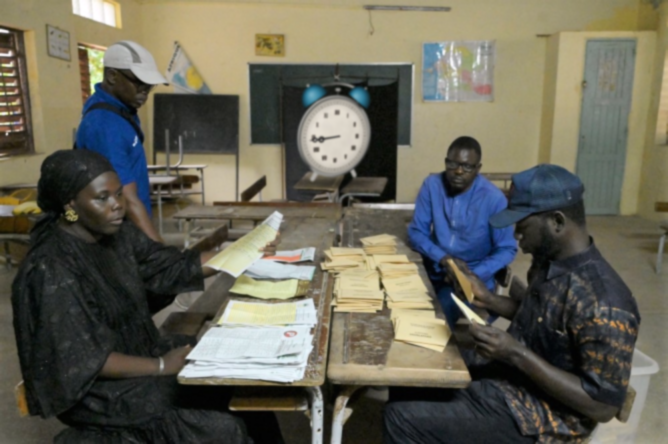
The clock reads 8,44
